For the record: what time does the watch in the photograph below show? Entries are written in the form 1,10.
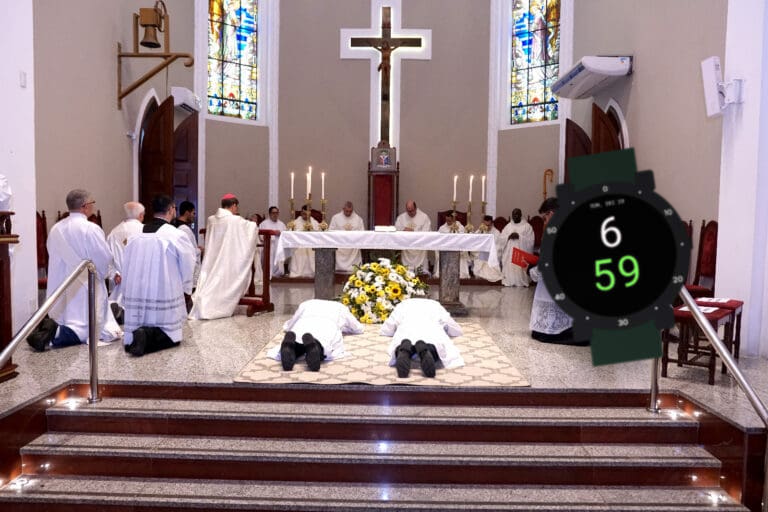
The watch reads 6,59
